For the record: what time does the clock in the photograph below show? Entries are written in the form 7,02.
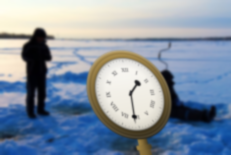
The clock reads 1,31
